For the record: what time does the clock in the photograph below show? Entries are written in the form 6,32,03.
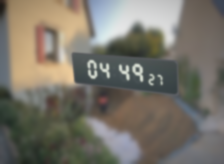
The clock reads 4,49,27
